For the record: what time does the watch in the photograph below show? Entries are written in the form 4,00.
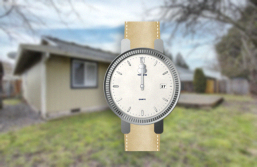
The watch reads 12,00
